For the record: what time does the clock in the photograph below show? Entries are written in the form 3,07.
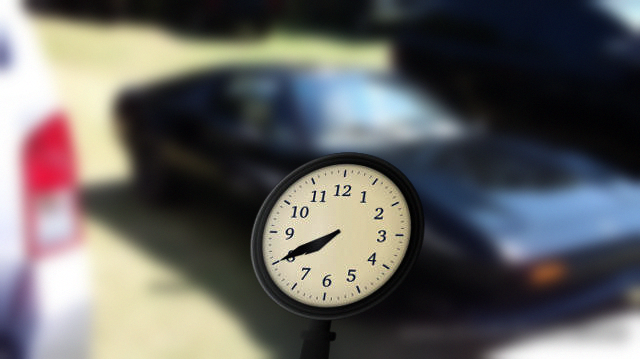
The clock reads 7,40
